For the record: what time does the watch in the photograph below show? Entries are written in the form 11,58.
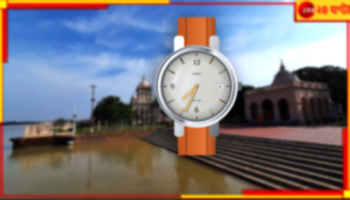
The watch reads 7,34
